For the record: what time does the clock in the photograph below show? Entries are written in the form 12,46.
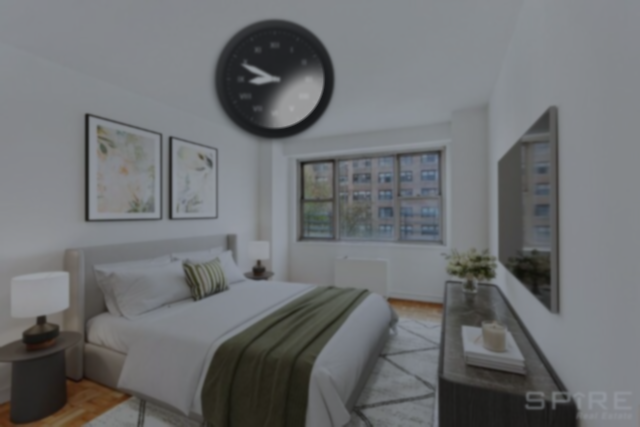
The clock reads 8,49
